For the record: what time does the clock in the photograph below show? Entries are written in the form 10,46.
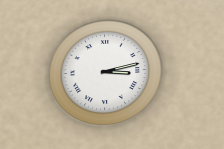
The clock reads 3,13
